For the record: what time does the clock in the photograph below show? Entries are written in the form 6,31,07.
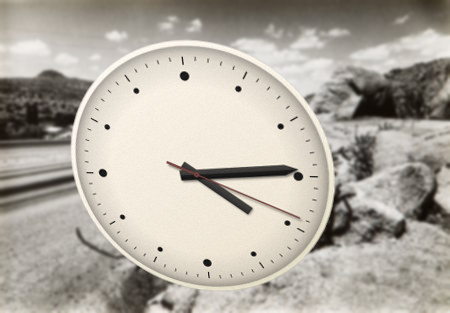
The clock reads 4,14,19
